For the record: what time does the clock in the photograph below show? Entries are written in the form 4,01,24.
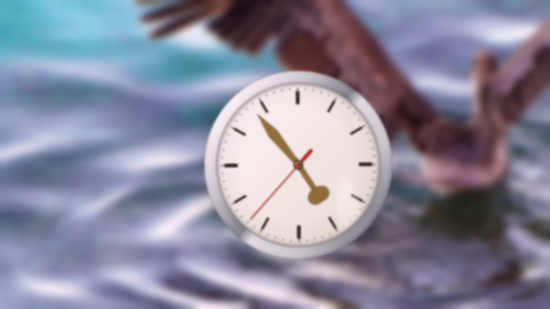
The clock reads 4,53,37
